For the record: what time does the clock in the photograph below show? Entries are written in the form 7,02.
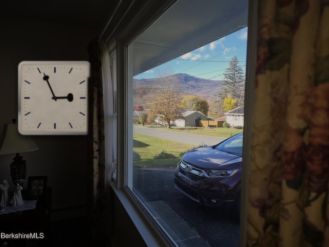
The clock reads 2,56
